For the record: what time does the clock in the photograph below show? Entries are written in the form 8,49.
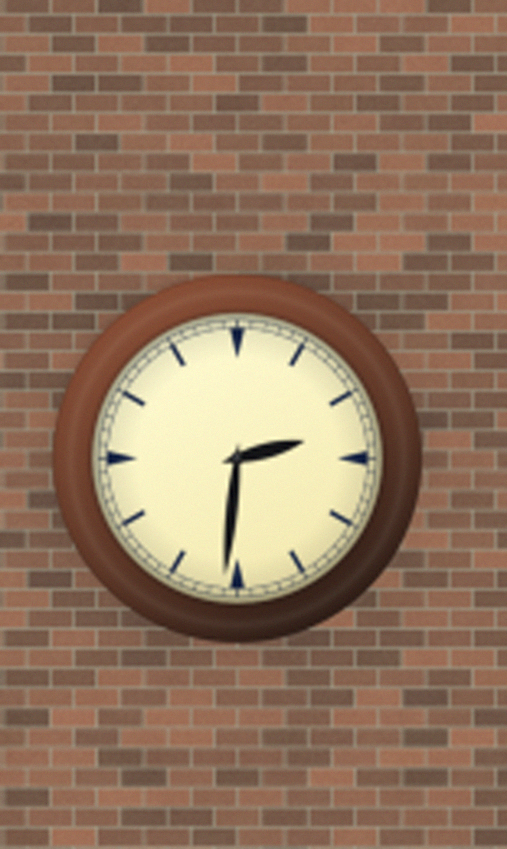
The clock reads 2,31
